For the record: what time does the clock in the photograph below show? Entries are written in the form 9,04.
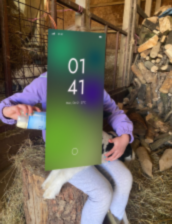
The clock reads 1,41
